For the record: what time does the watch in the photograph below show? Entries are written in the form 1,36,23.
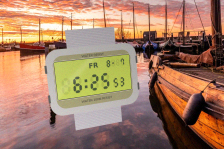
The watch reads 6,25,53
